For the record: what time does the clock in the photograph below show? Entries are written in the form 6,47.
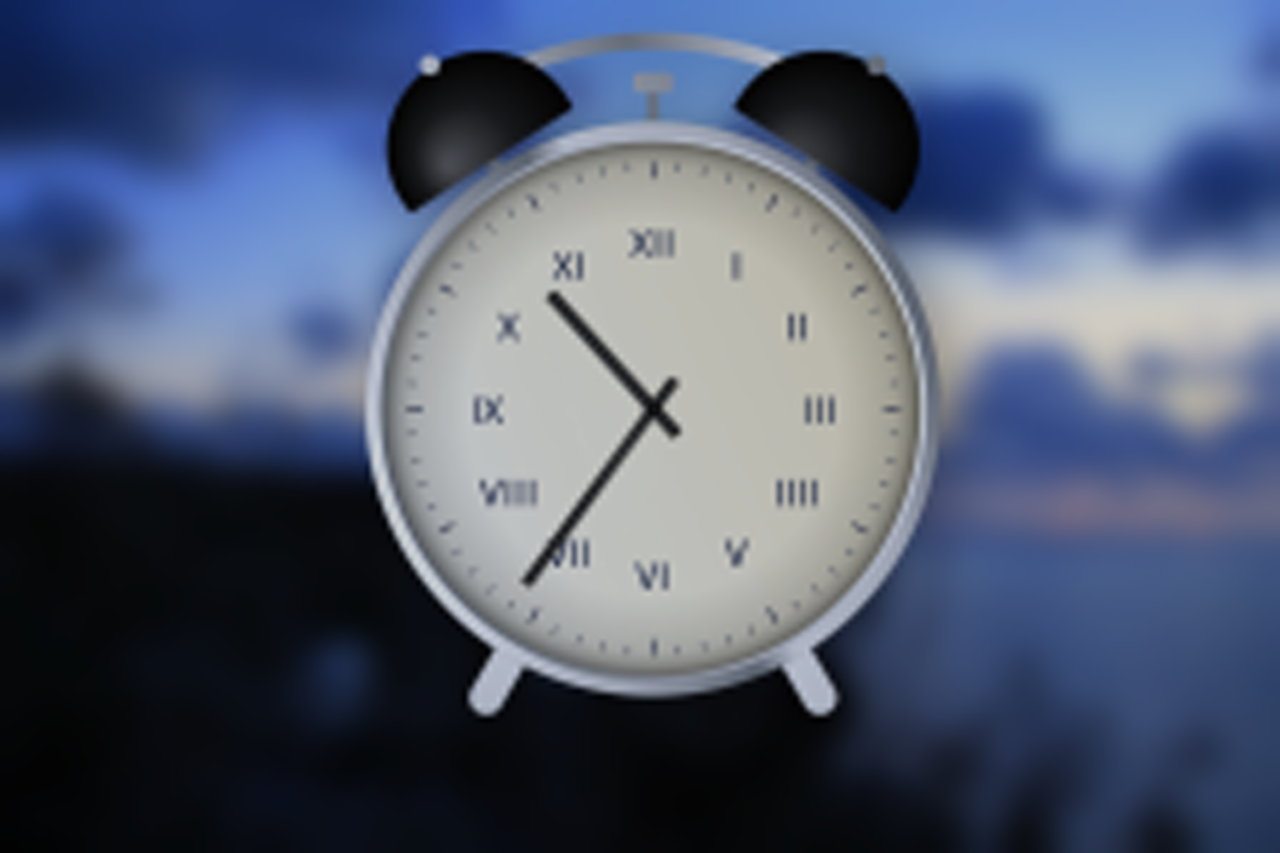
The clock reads 10,36
